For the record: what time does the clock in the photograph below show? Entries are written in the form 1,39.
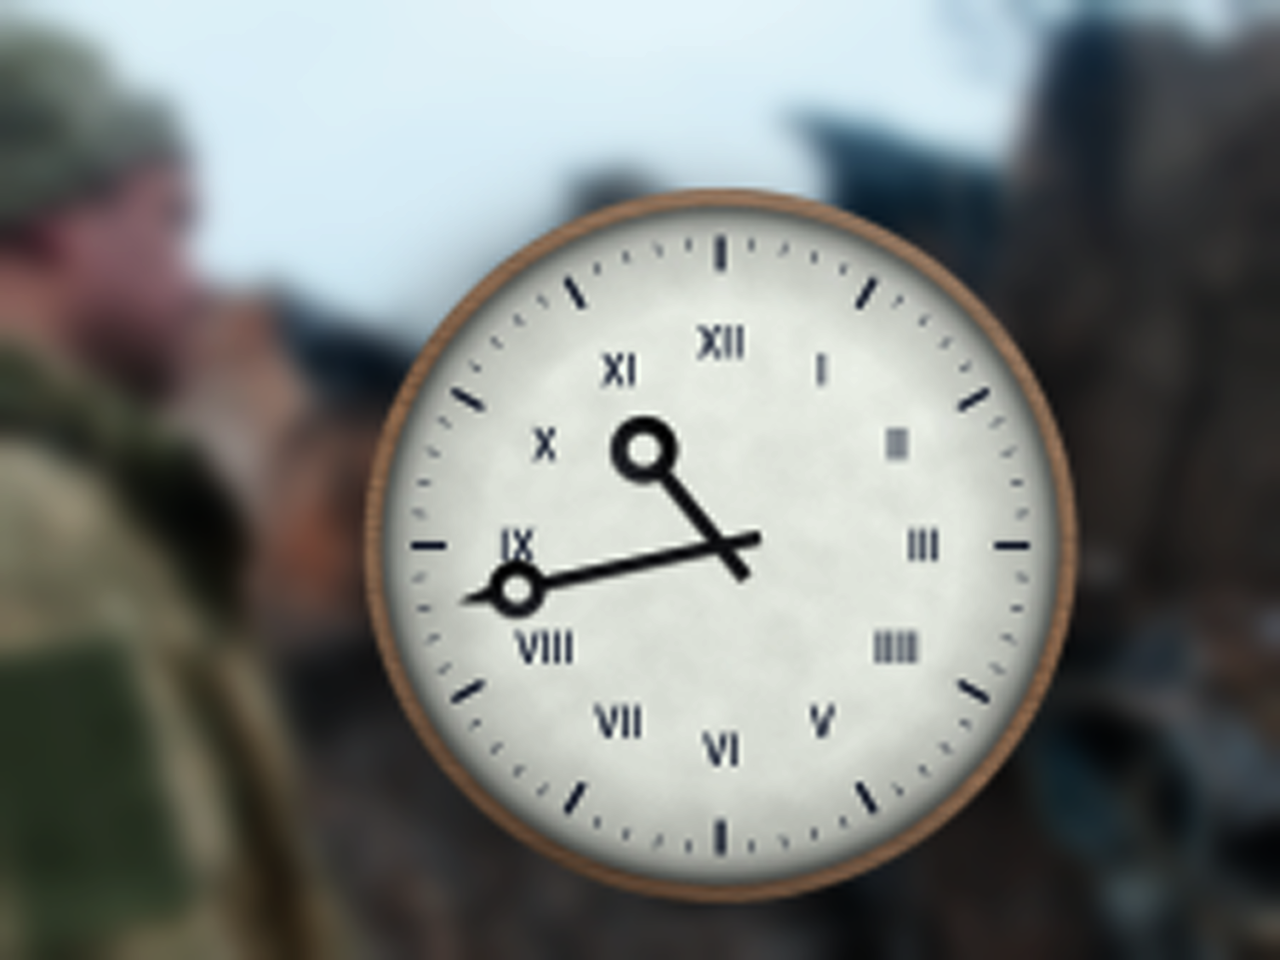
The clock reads 10,43
